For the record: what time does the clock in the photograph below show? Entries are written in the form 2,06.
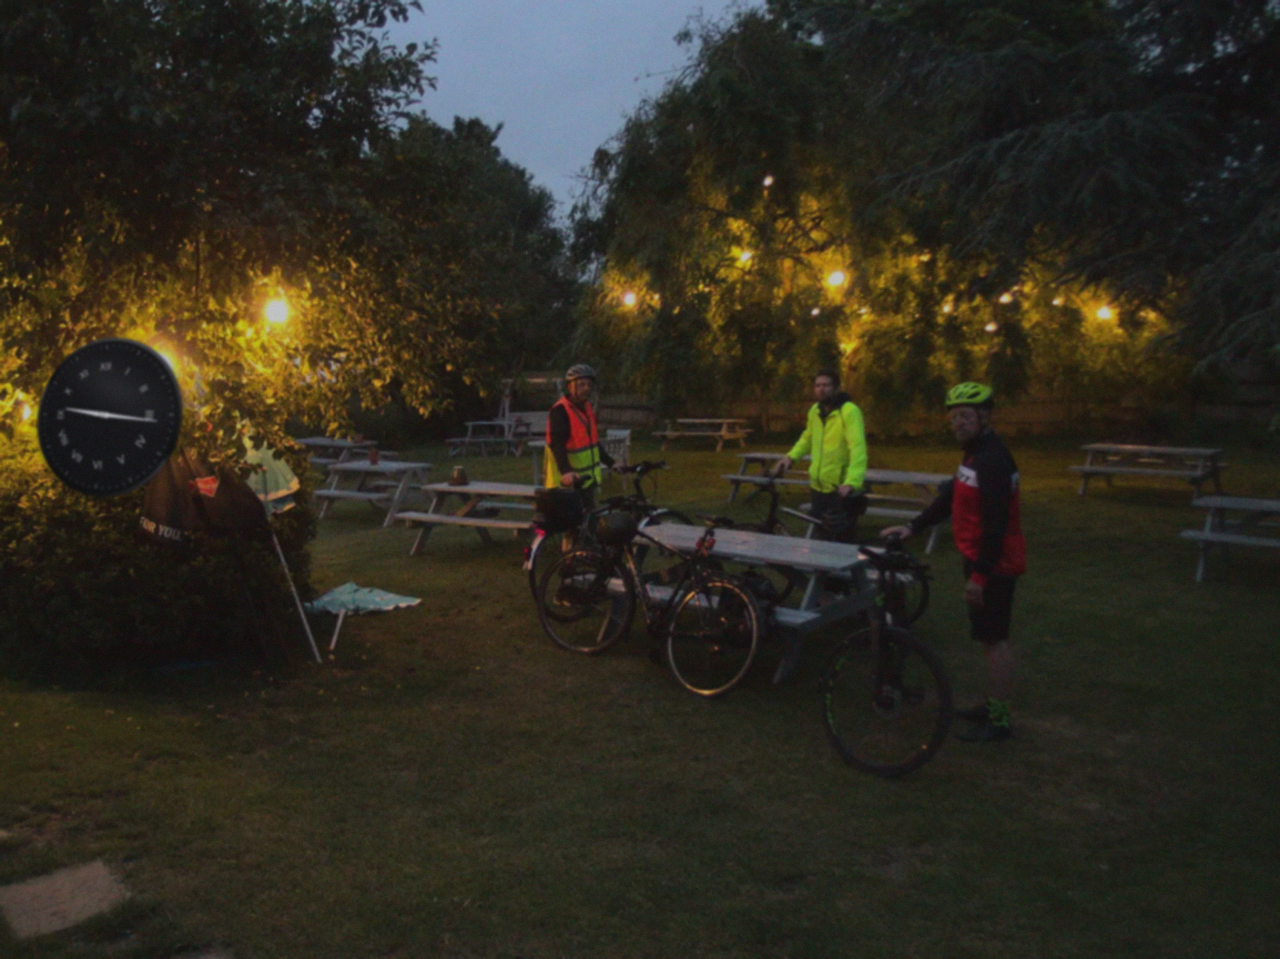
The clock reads 9,16
